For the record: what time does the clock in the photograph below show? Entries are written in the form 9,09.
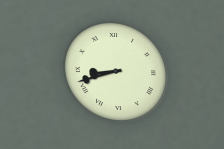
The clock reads 8,42
